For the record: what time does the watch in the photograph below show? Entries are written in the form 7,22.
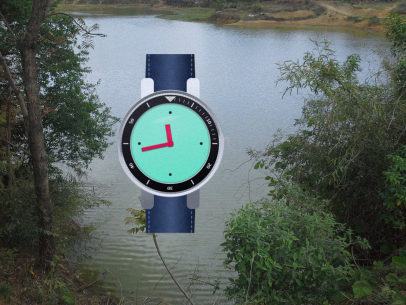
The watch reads 11,43
